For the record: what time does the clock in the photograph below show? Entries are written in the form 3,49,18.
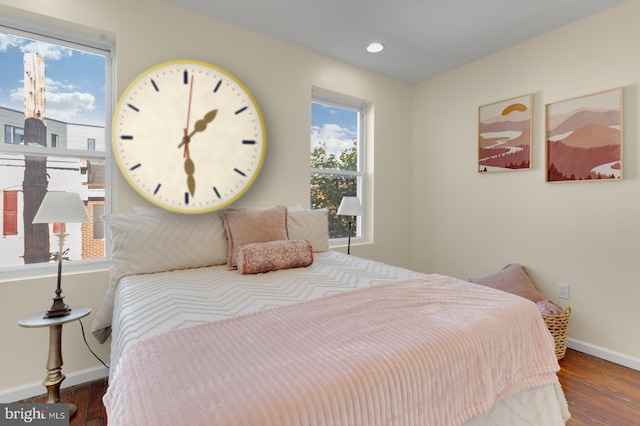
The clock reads 1,29,01
